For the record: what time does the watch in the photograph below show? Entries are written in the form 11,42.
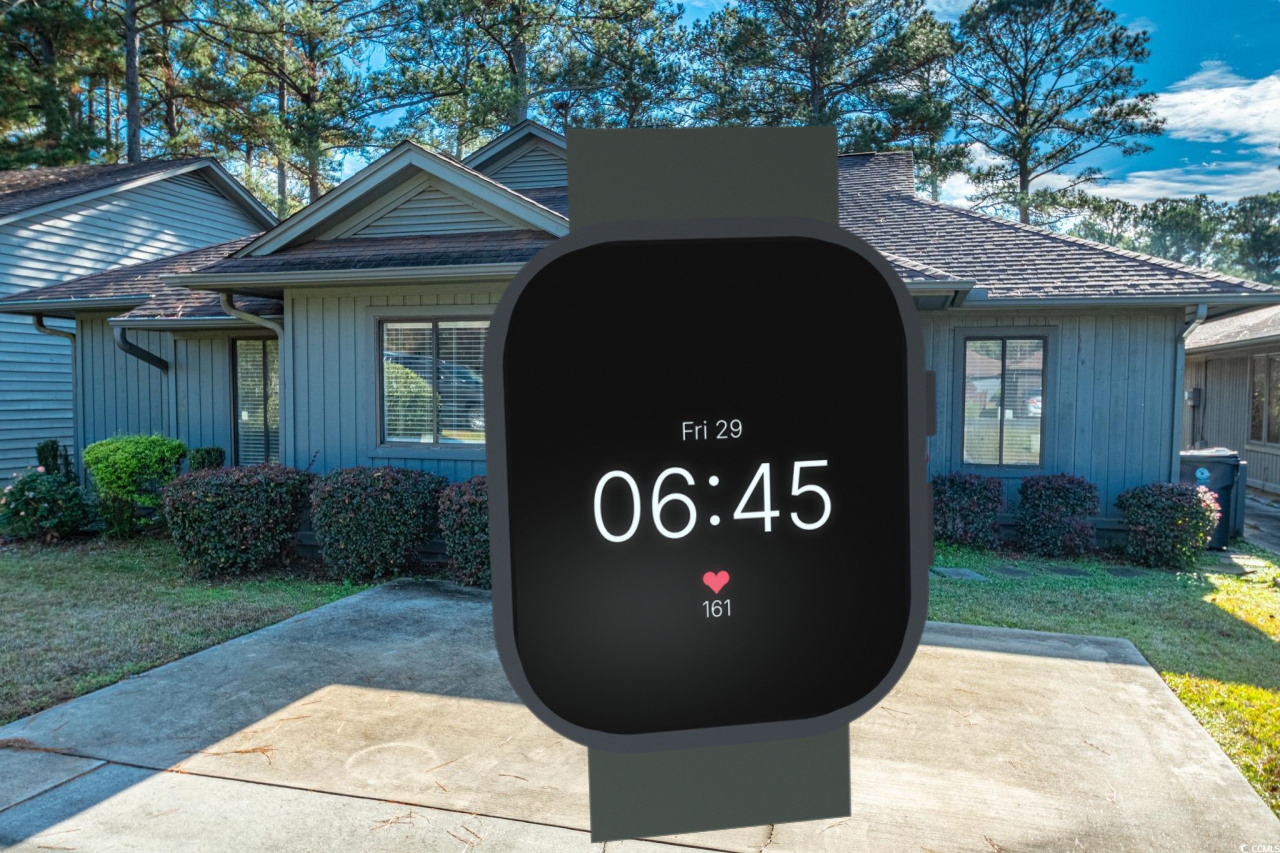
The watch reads 6,45
